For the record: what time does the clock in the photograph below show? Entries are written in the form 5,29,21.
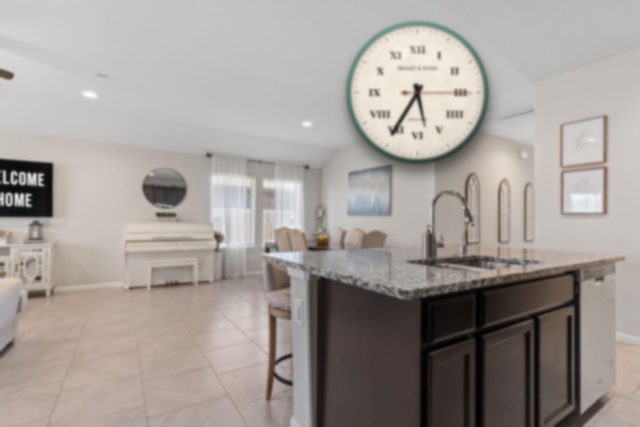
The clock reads 5,35,15
